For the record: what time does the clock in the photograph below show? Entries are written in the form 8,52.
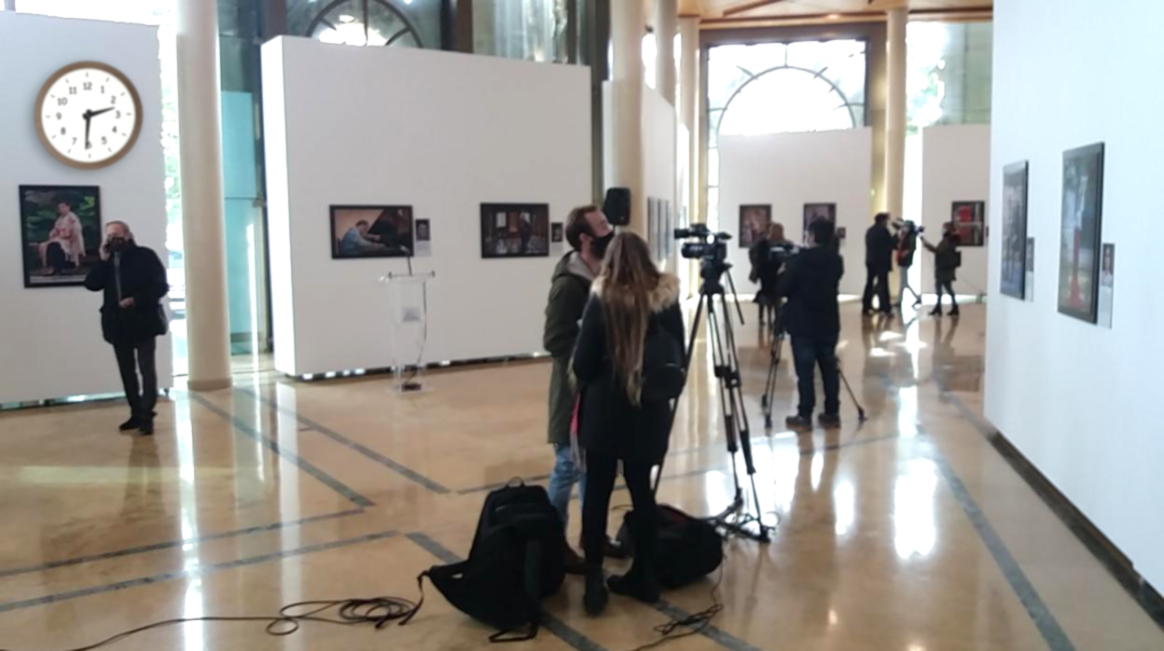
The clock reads 2,31
